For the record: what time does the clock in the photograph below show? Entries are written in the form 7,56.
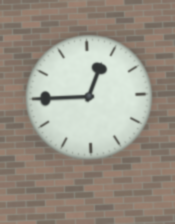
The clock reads 12,45
